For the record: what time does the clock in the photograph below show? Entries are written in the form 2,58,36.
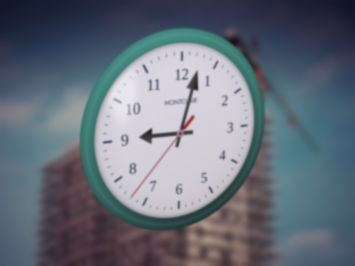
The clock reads 9,02,37
